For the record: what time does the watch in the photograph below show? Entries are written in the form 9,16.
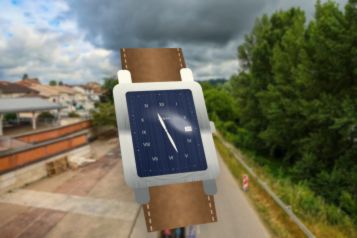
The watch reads 11,27
